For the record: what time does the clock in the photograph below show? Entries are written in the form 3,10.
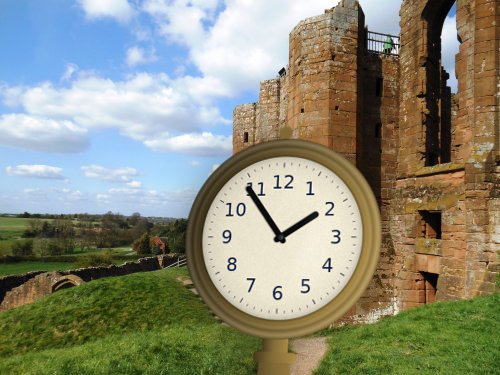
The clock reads 1,54
